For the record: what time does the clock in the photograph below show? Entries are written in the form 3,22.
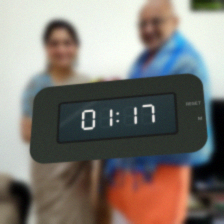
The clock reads 1,17
